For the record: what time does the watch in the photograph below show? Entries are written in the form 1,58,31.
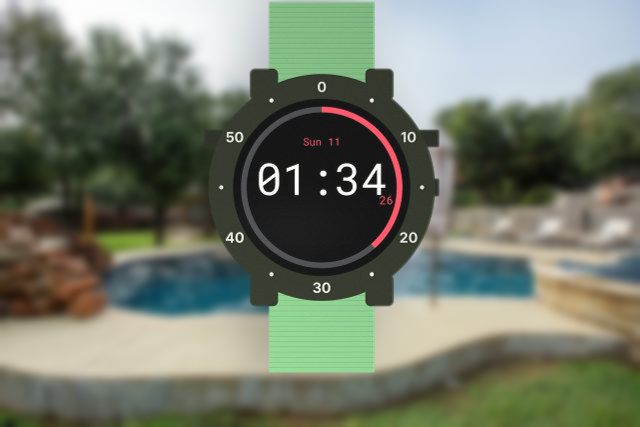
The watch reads 1,34,26
